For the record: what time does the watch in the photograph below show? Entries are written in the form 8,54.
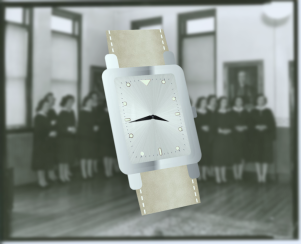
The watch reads 3,44
